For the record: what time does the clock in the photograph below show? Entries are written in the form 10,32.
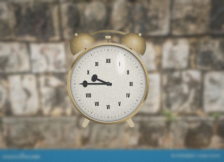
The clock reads 9,45
